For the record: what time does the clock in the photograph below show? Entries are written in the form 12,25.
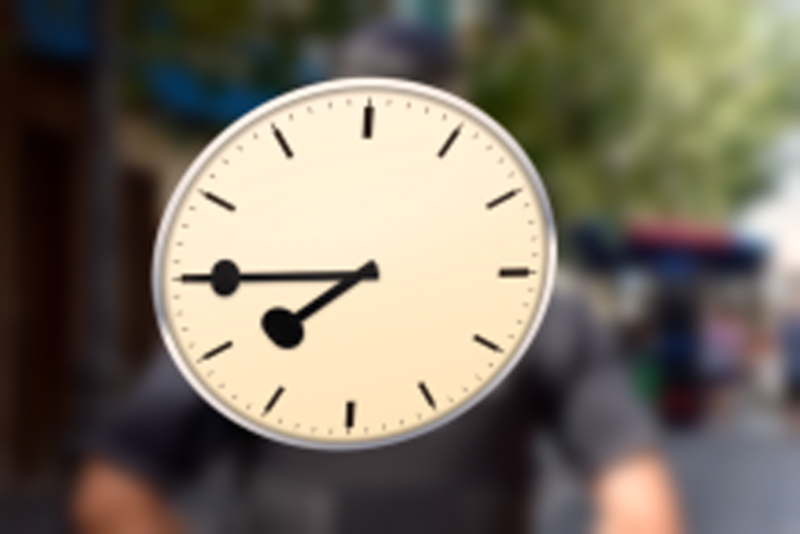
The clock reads 7,45
